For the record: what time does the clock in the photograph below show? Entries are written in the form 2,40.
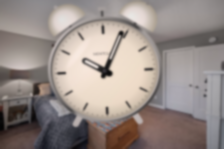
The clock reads 10,04
